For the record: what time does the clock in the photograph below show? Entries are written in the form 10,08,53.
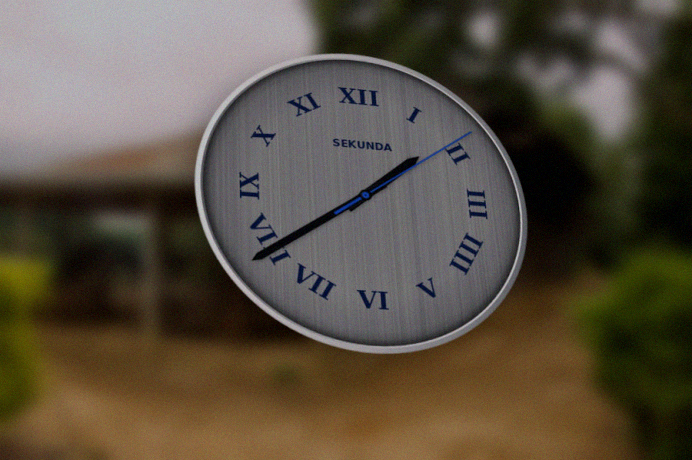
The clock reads 1,39,09
